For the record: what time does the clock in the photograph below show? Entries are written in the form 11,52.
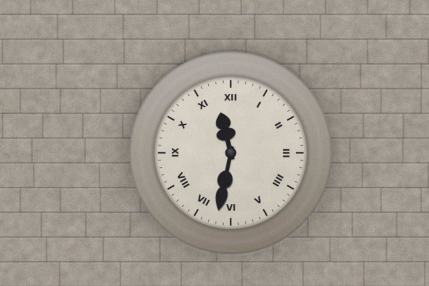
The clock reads 11,32
